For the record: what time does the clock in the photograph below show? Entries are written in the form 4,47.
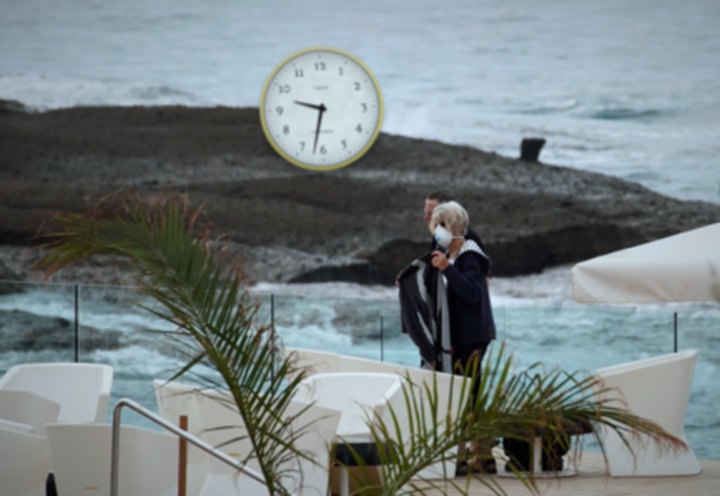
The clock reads 9,32
